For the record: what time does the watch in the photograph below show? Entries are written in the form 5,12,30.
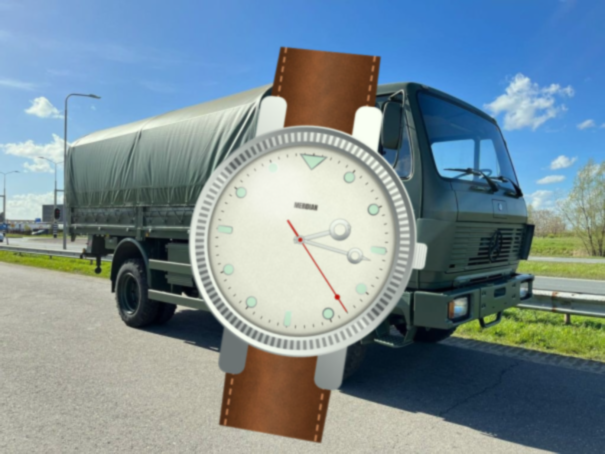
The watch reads 2,16,23
